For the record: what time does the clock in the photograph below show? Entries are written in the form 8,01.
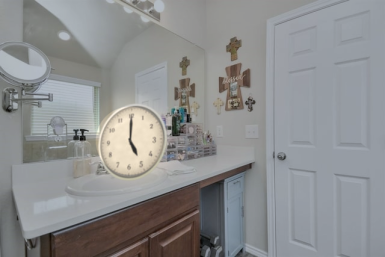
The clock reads 5,00
